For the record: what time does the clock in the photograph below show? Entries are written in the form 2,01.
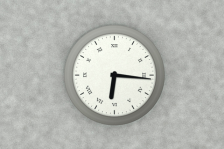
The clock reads 6,16
